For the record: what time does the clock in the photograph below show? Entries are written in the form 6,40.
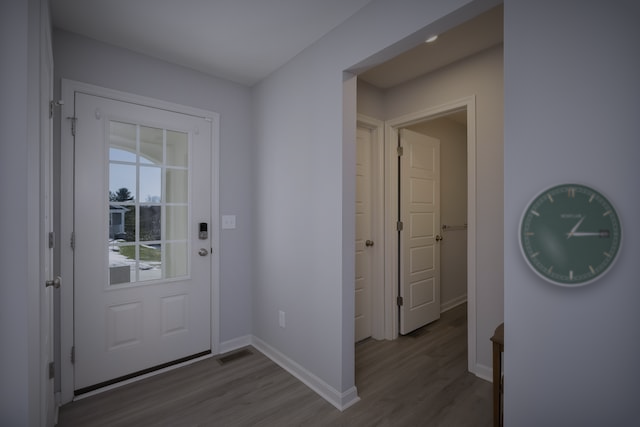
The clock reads 1,15
